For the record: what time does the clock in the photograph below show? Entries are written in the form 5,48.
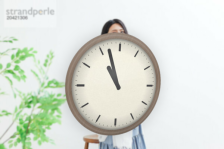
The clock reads 10,57
